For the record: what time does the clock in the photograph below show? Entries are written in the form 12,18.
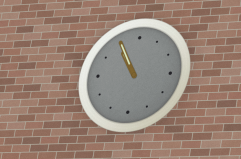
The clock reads 10,55
